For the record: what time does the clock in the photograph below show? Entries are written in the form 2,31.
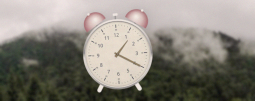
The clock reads 1,20
